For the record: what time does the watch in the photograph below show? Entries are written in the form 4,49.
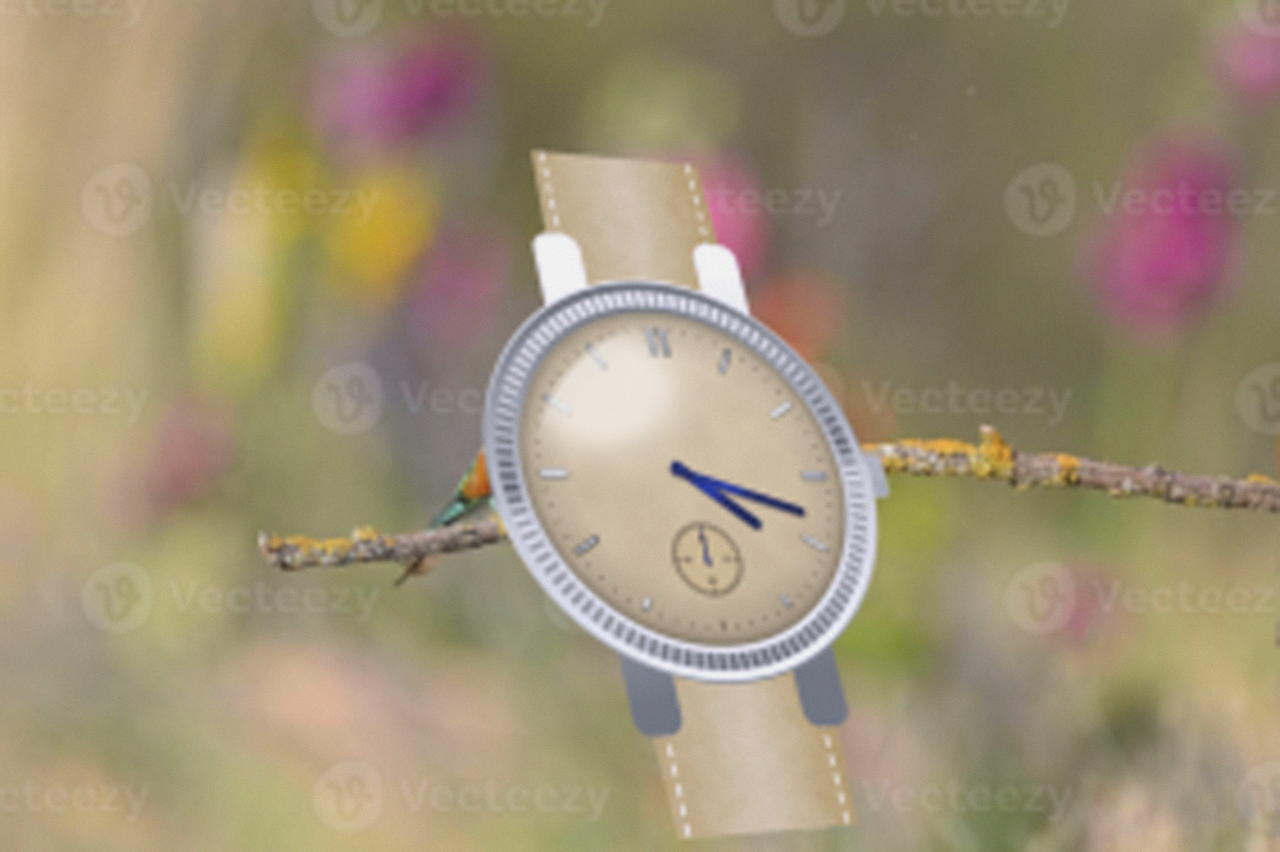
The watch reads 4,18
